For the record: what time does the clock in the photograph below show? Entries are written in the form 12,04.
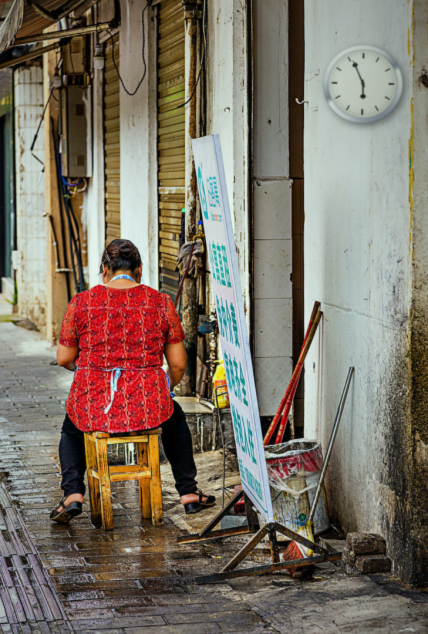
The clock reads 5,56
